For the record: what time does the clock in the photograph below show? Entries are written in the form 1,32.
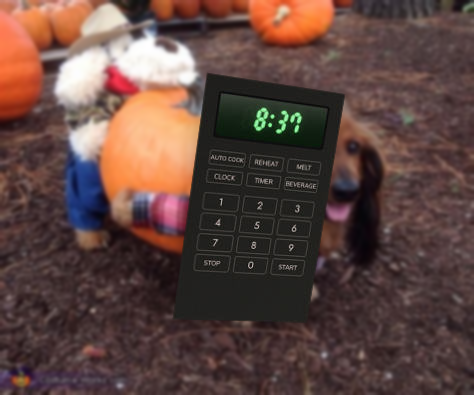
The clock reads 8,37
